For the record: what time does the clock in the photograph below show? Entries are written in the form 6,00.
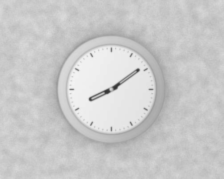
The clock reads 8,09
